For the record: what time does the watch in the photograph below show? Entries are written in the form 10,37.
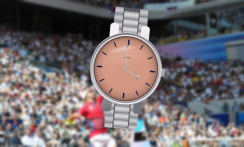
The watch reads 3,59
